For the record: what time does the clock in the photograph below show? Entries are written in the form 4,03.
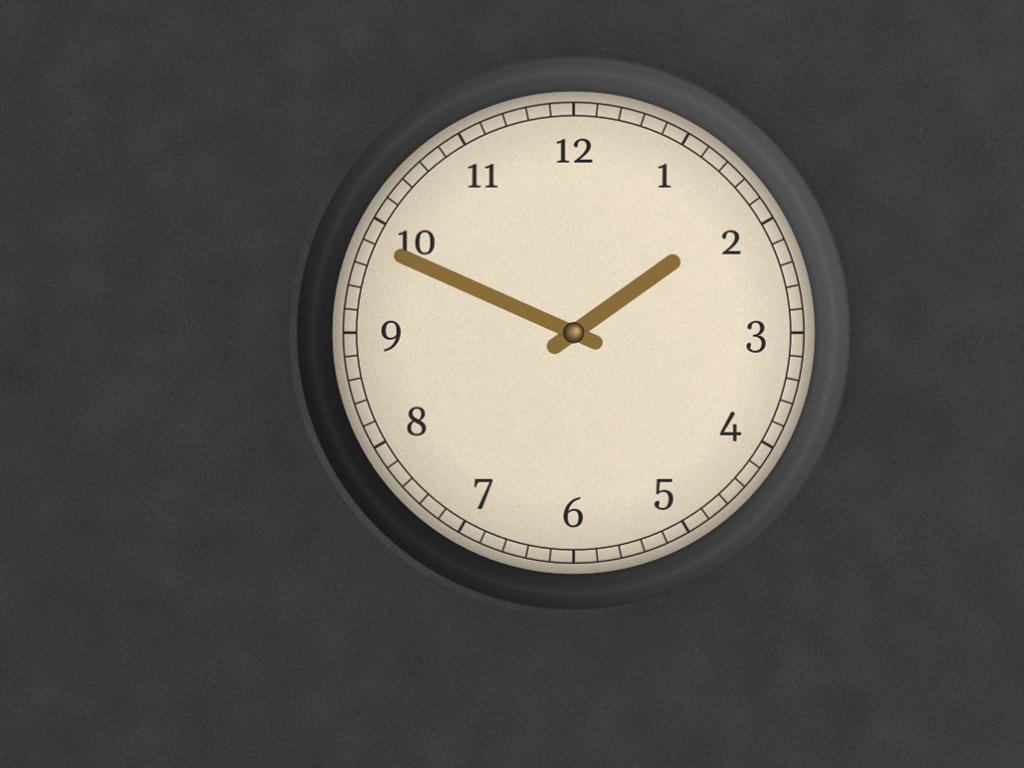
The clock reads 1,49
